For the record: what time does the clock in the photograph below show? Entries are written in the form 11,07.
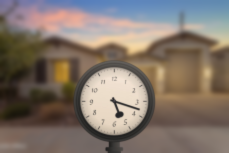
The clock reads 5,18
